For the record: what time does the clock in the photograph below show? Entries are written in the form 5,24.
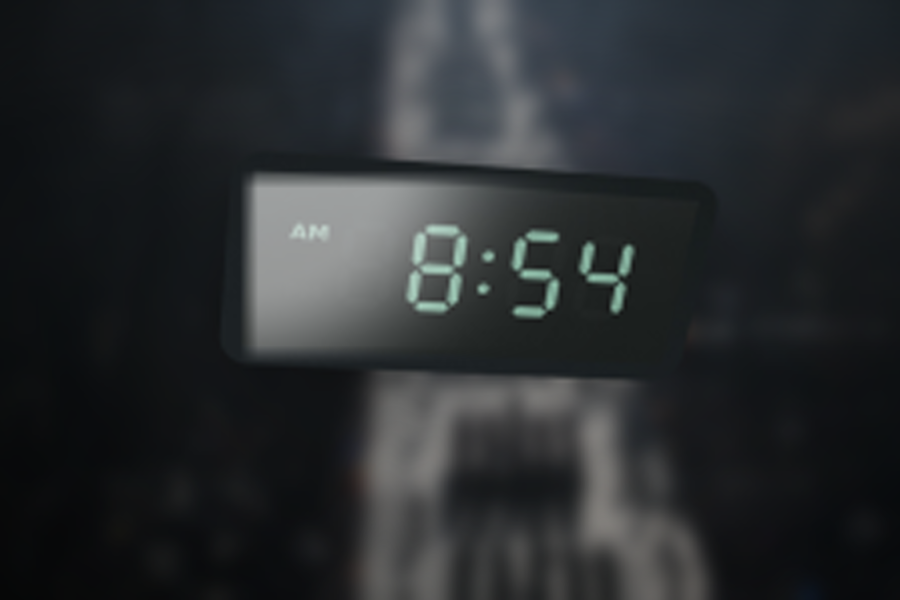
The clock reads 8,54
